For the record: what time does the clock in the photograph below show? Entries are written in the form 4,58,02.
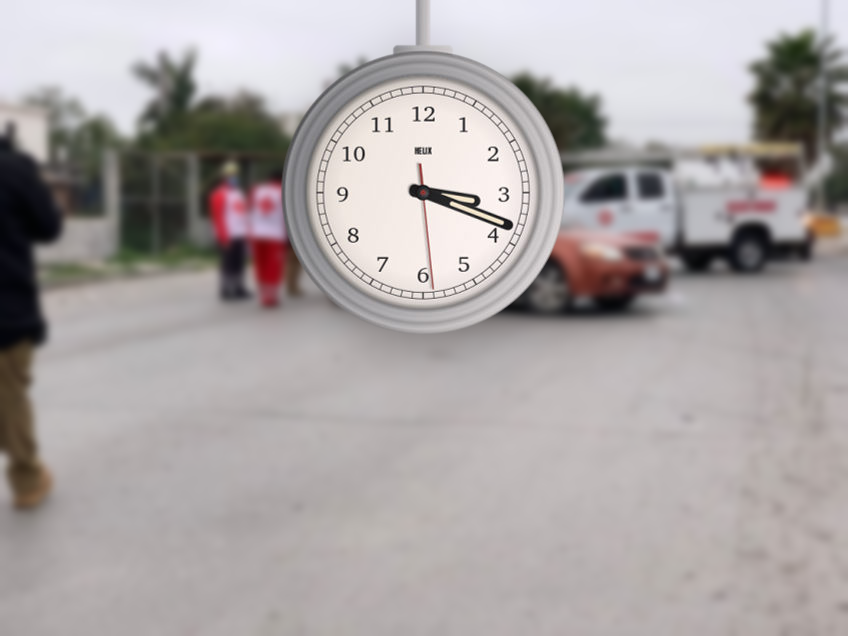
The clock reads 3,18,29
